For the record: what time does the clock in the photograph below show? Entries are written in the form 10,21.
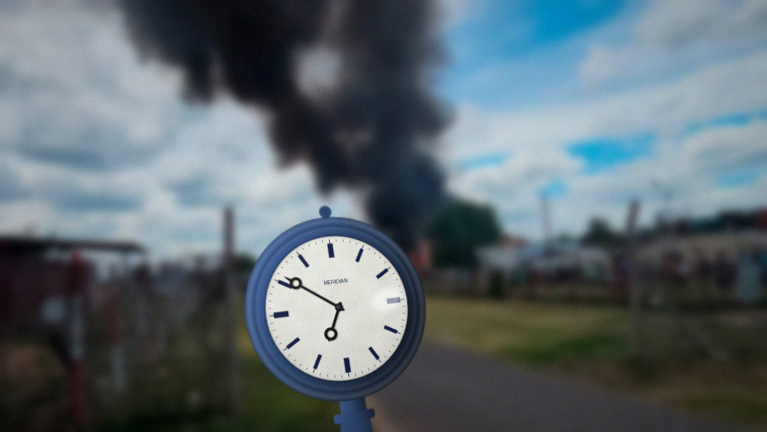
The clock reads 6,51
